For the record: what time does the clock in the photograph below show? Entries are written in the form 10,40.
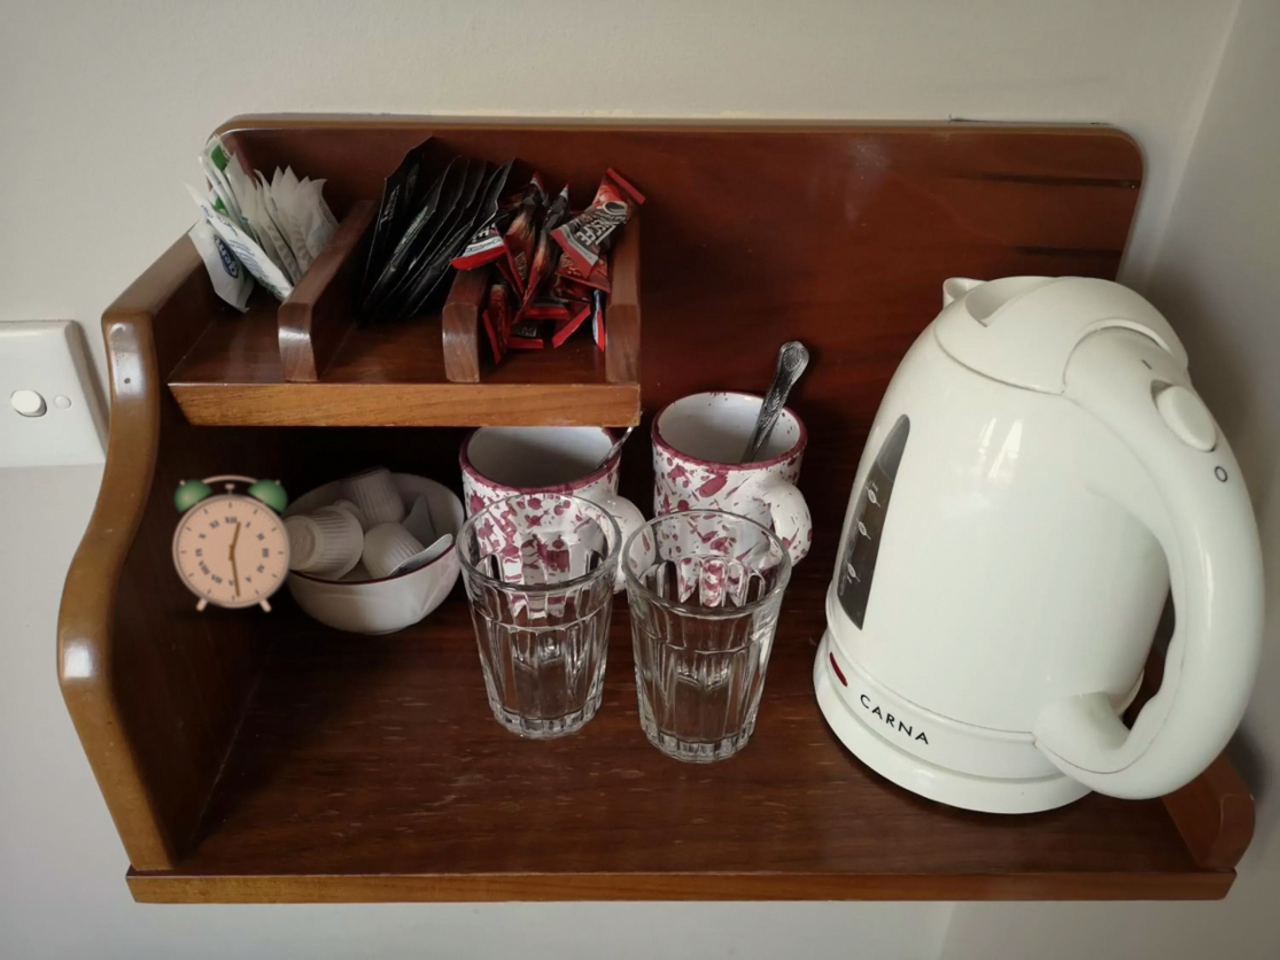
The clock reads 12,29
